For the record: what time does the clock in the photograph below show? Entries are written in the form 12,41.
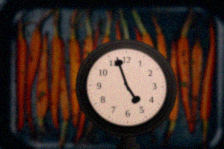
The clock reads 4,57
